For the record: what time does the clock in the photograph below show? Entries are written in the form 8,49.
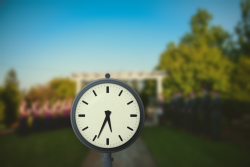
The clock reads 5,34
